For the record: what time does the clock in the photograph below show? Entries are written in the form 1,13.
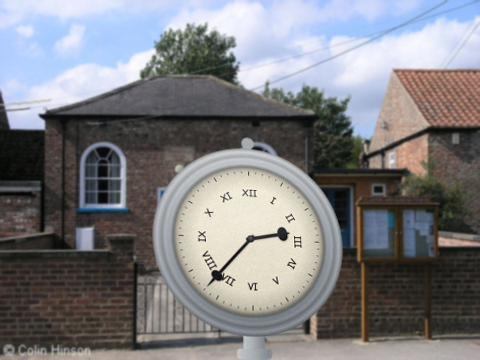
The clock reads 2,37
